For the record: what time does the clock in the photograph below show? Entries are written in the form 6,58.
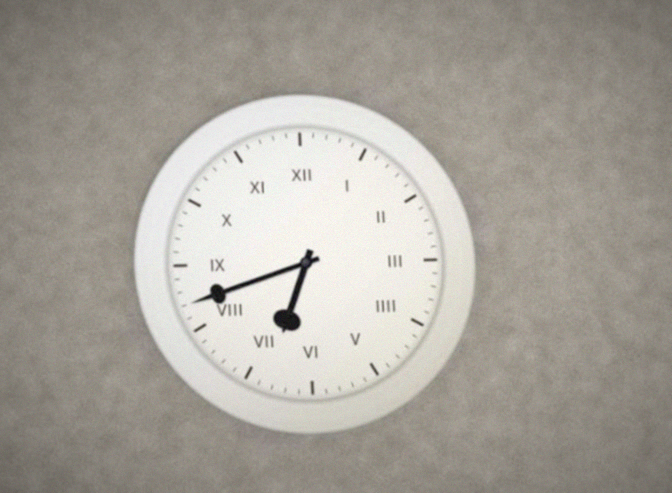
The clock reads 6,42
